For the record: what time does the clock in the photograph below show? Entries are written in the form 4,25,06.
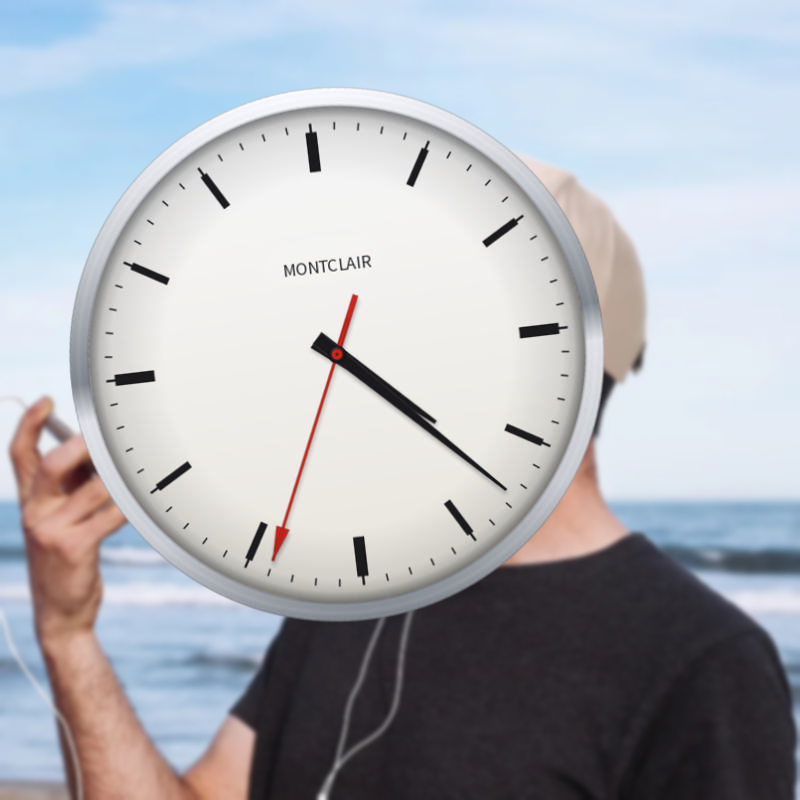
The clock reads 4,22,34
